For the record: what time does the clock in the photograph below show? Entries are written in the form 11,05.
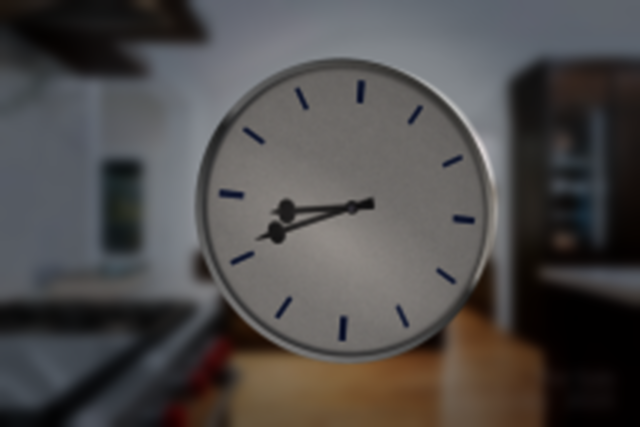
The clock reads 8,41
